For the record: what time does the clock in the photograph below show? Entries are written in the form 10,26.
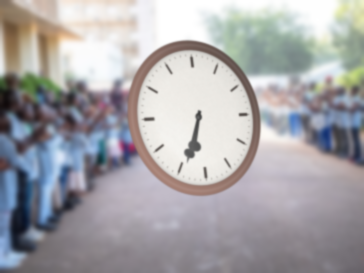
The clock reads 6,34
